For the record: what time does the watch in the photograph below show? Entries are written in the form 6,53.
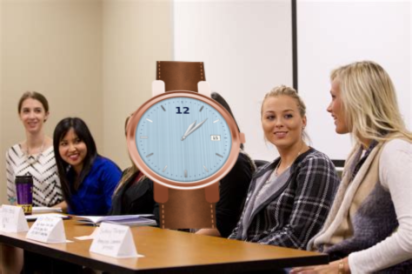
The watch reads 1,08
